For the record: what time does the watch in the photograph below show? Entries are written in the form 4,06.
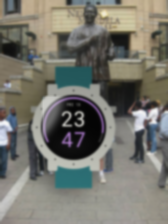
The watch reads 23,47
